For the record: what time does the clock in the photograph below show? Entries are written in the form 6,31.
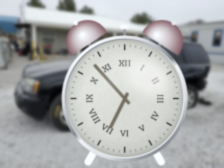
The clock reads 6,53
